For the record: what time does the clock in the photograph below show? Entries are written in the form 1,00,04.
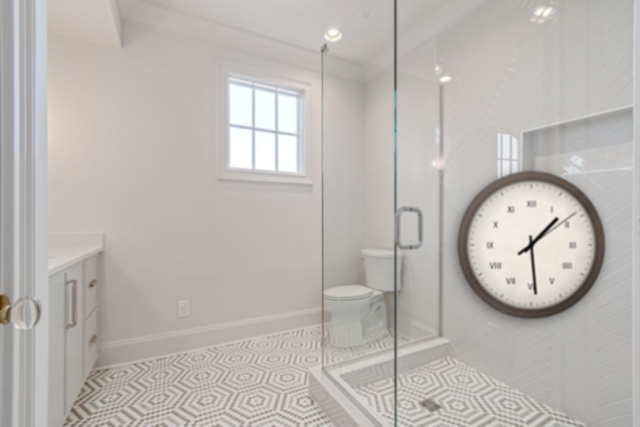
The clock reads 1,29,09
